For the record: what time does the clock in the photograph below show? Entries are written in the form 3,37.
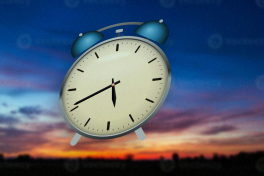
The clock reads 5,41
